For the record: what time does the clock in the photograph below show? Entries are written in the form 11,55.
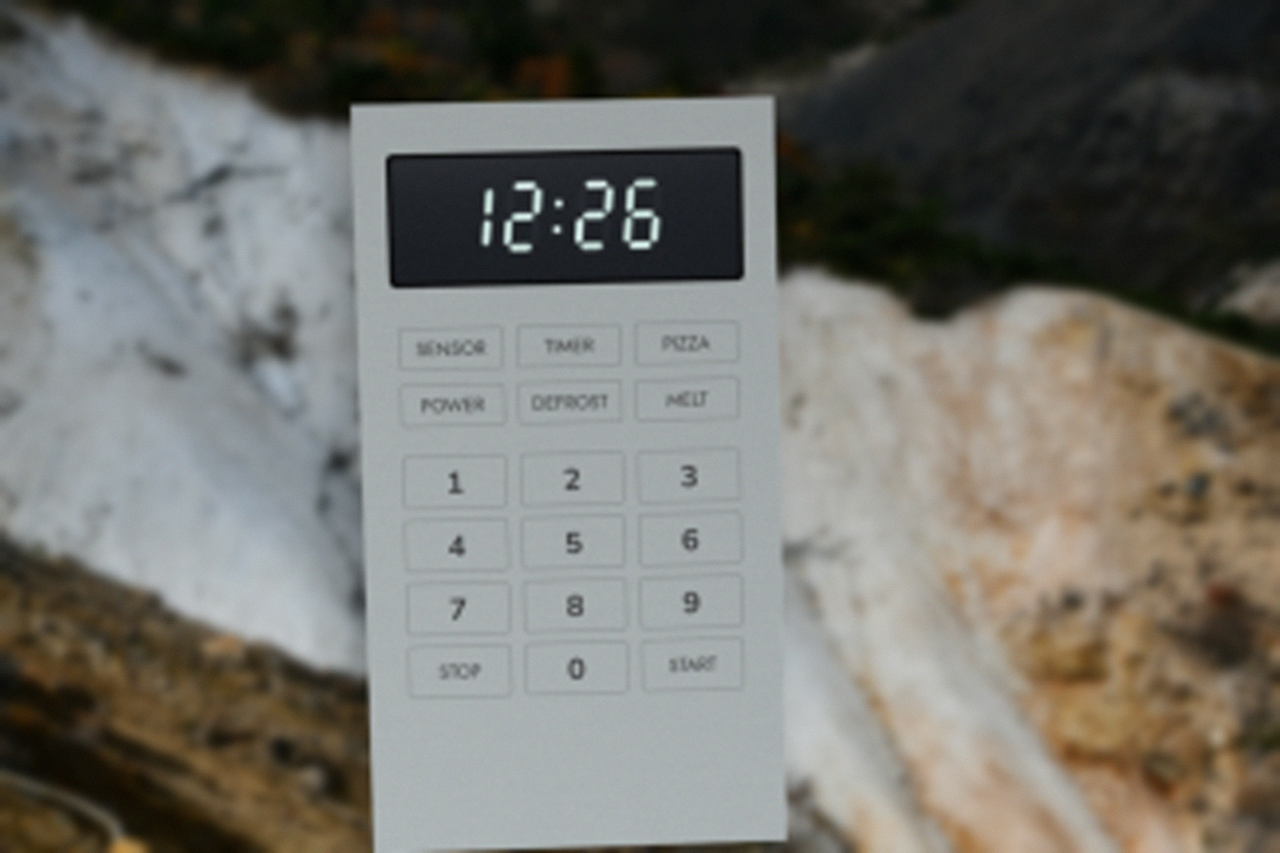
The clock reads 12,26
